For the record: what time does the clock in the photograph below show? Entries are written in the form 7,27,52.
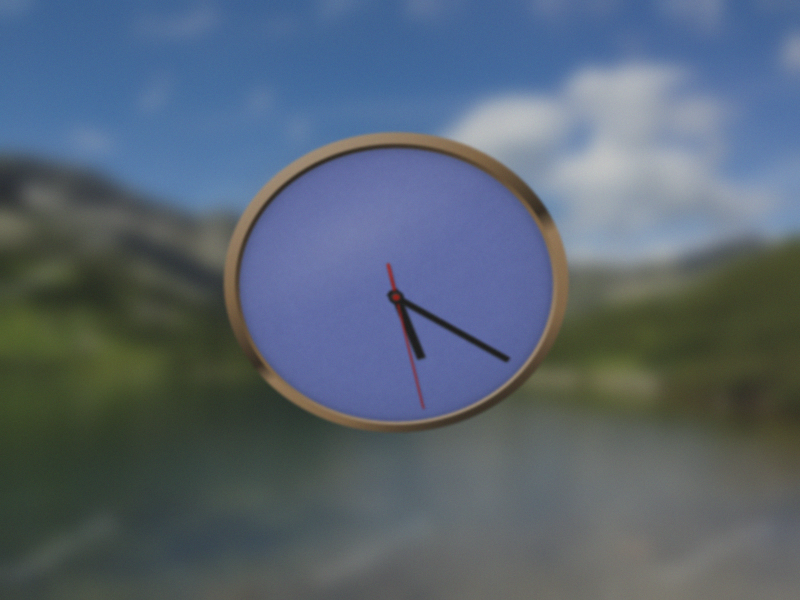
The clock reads 5,20,28
